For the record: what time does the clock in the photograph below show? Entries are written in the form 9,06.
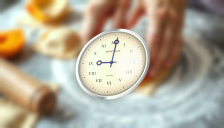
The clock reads 9,01
